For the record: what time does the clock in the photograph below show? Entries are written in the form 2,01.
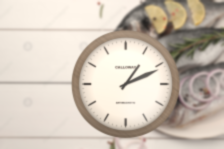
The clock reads 1,11
